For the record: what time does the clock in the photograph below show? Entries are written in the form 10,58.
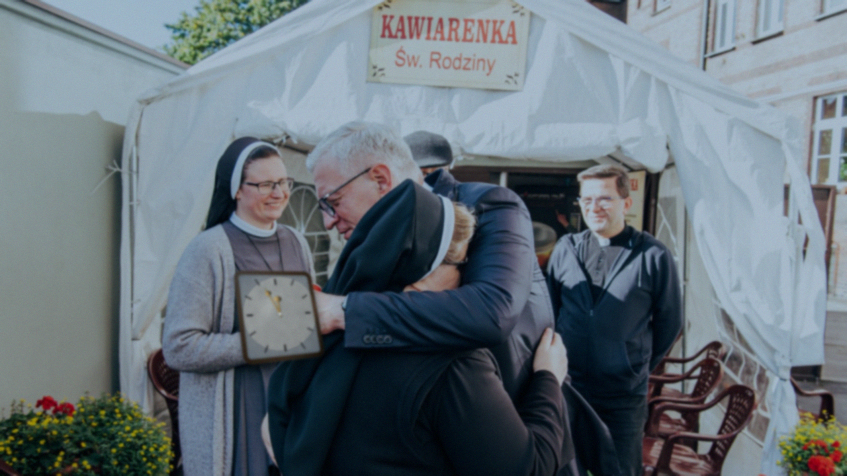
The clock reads 11,56
